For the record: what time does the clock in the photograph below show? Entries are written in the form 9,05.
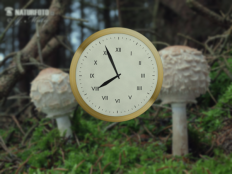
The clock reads 7,56
